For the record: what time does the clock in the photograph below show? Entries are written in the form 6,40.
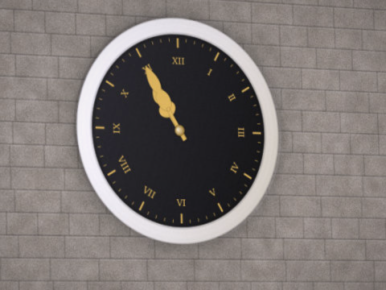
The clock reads 10,55
